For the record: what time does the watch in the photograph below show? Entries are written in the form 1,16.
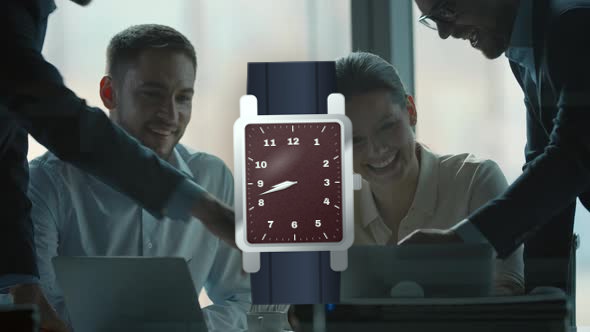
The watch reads 8,42
